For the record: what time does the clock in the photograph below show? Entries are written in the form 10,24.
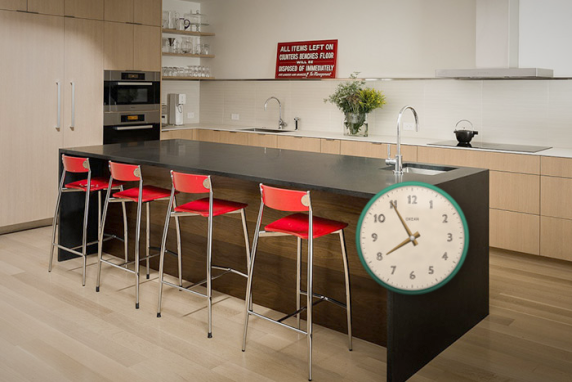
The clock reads 7,55
